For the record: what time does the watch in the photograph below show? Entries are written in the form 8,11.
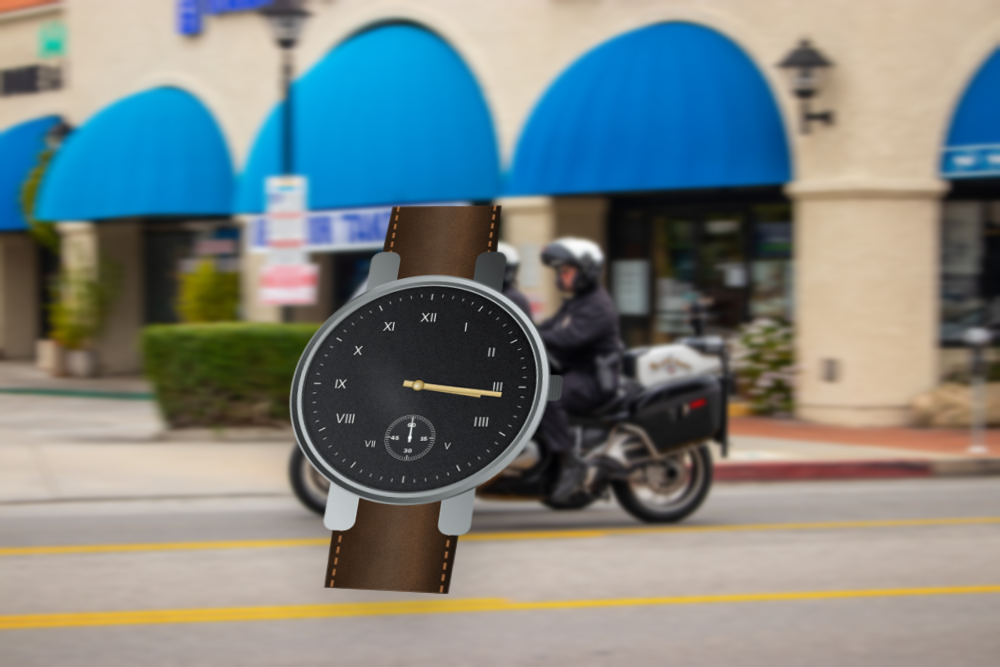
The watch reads 3,16
